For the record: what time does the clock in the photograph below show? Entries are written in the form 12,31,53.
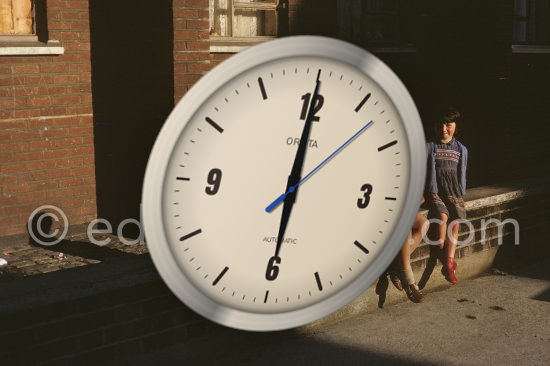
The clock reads 6,00,07
